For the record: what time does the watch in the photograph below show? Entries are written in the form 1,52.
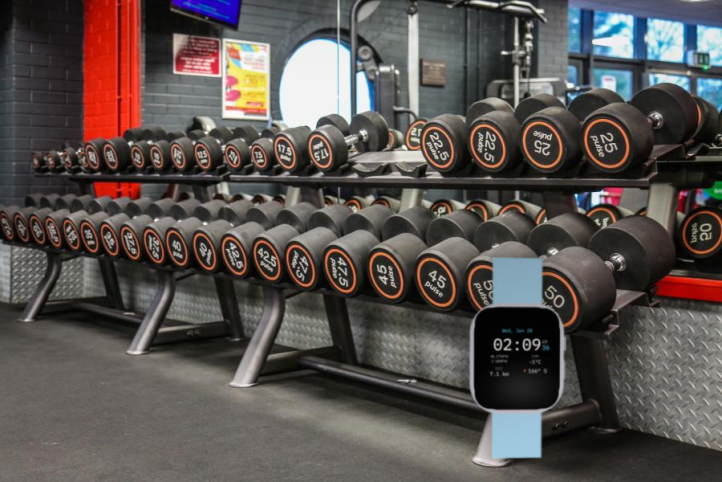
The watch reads 2,09
